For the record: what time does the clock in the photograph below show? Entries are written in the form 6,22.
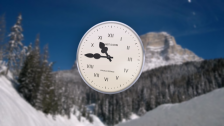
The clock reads 10,45
